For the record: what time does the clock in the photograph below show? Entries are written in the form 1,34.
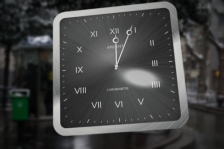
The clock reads 12,04
